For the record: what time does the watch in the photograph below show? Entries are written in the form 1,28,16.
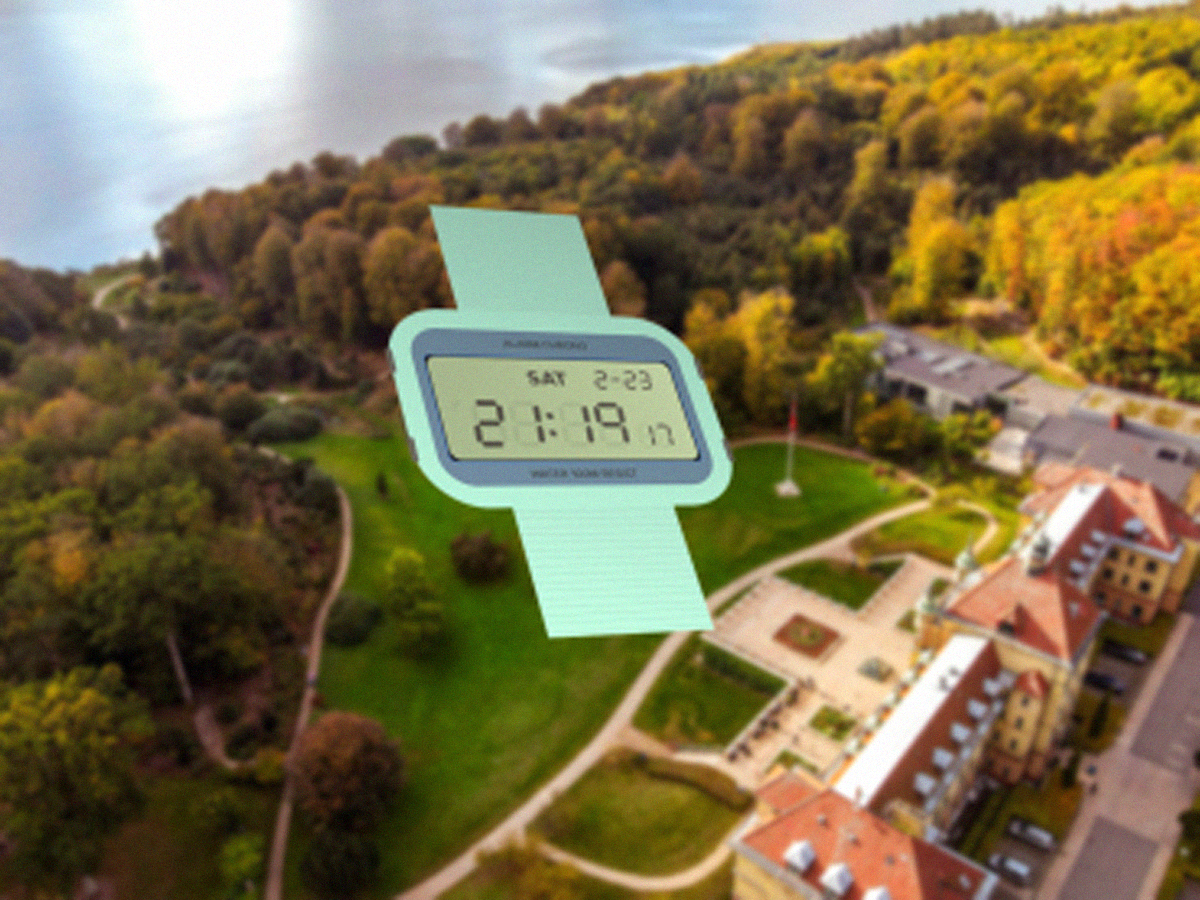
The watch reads 21,19,17
